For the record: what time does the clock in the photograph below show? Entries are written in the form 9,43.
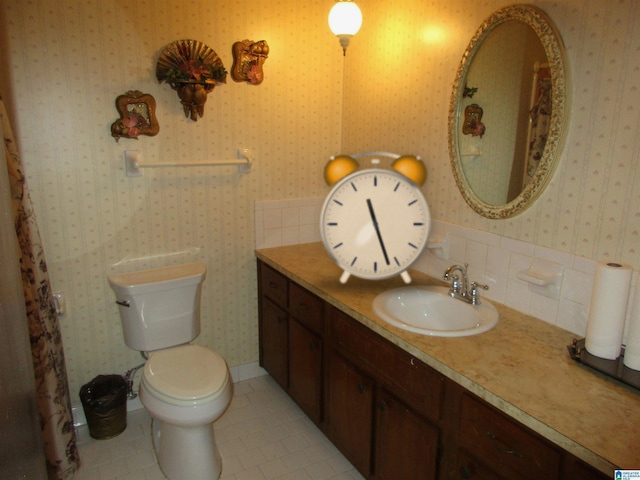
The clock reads 11,27
